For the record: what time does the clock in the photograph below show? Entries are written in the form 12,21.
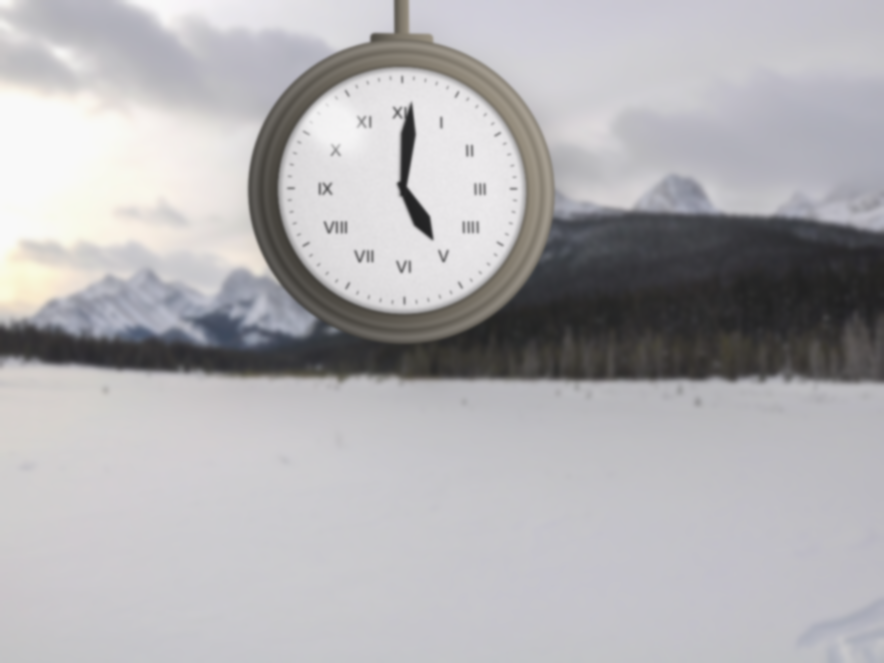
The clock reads 5,01
